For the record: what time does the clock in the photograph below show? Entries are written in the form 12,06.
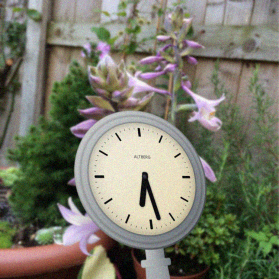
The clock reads 6,28
